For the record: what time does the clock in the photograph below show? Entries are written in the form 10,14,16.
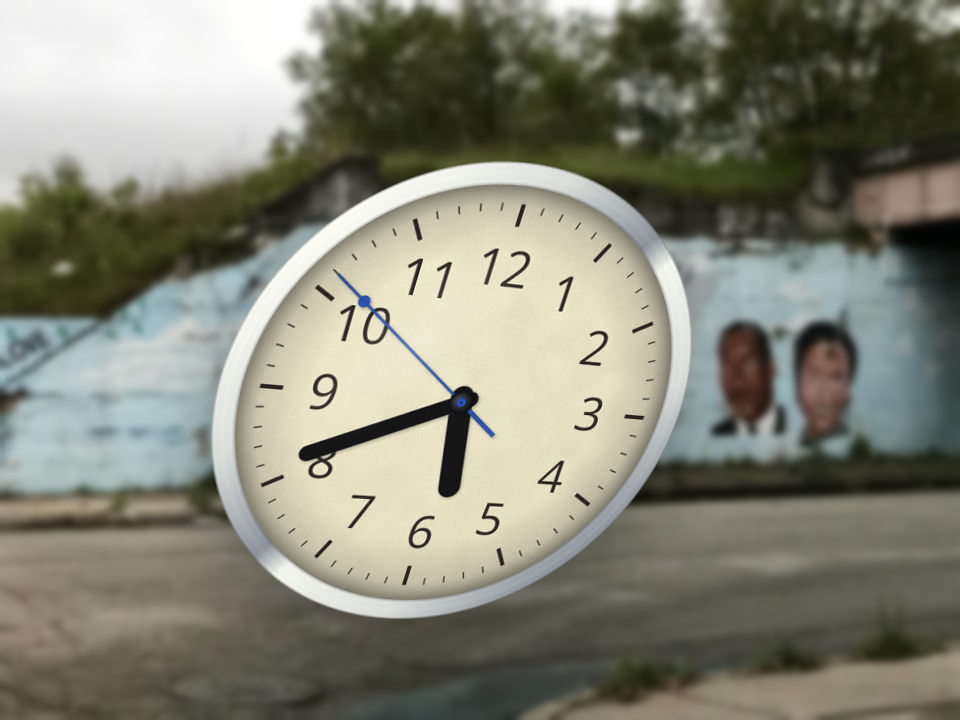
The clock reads 5,40,51
